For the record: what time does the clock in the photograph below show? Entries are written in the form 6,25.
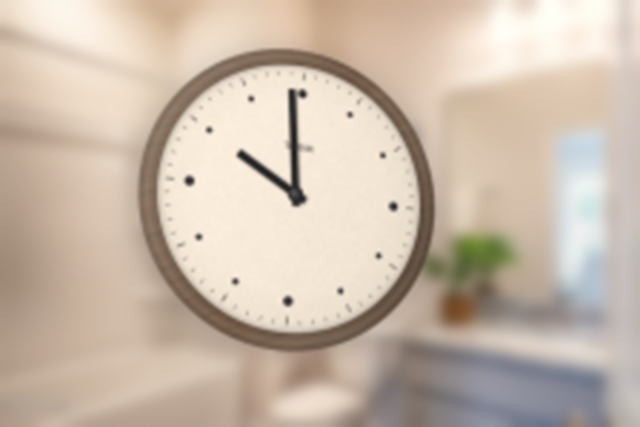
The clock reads 9,59
